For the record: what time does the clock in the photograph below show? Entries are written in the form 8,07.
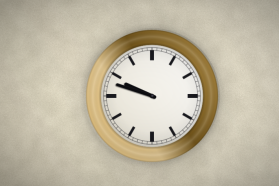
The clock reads 9,48
